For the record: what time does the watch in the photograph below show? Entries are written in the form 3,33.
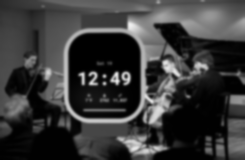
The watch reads 12,49
